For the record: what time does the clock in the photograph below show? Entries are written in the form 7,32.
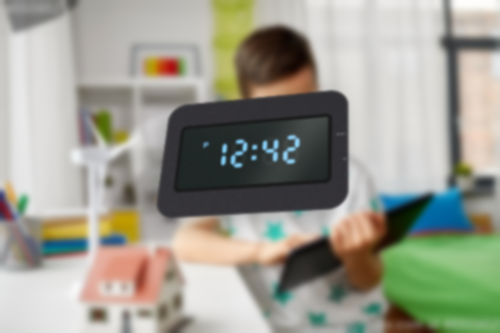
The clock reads 12,42
